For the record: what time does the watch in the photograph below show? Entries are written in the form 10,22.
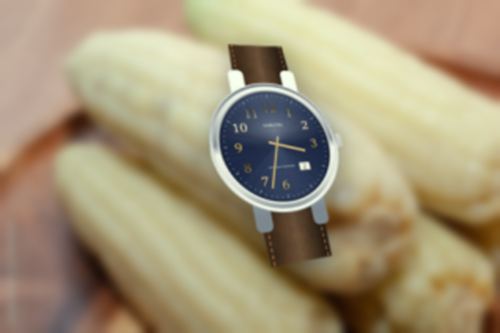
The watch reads 3,33
